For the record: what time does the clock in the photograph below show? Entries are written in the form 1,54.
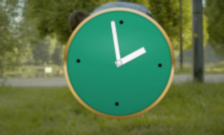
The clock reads 1,58
